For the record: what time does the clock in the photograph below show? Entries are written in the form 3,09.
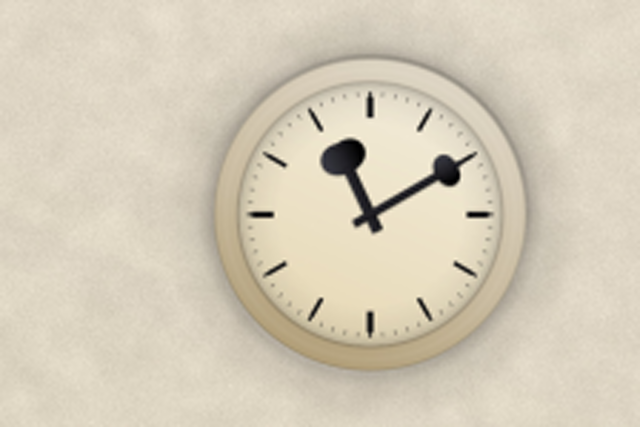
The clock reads 11,10
